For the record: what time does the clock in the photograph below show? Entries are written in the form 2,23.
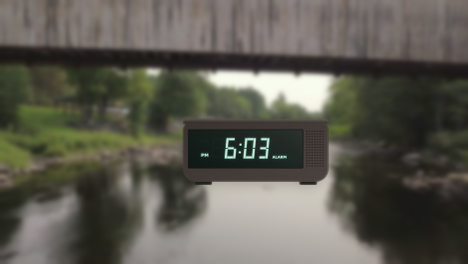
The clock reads 6,03
